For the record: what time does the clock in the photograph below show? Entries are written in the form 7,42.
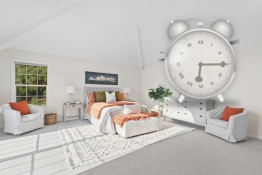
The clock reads 6,15
